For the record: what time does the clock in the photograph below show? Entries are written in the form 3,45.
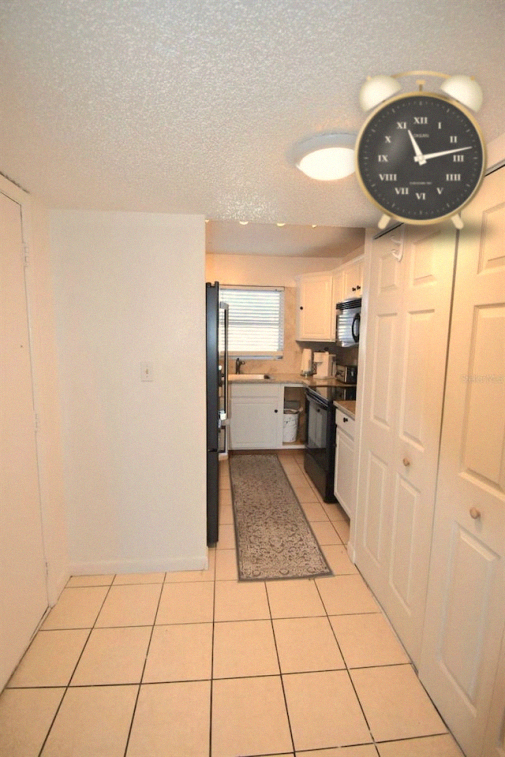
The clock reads 11,13
